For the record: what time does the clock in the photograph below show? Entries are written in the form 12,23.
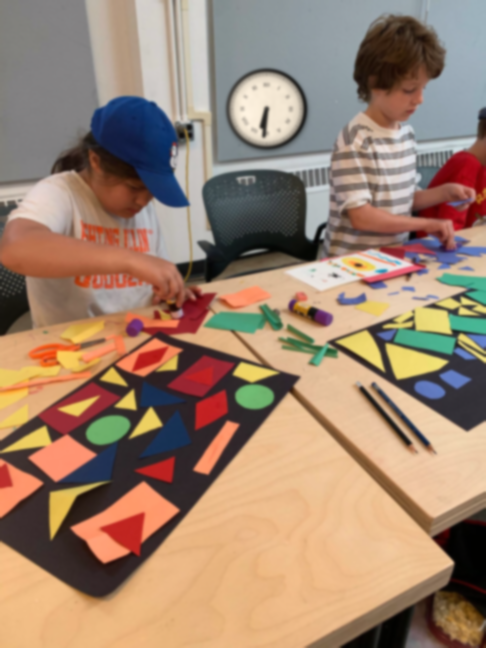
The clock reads 6,31
